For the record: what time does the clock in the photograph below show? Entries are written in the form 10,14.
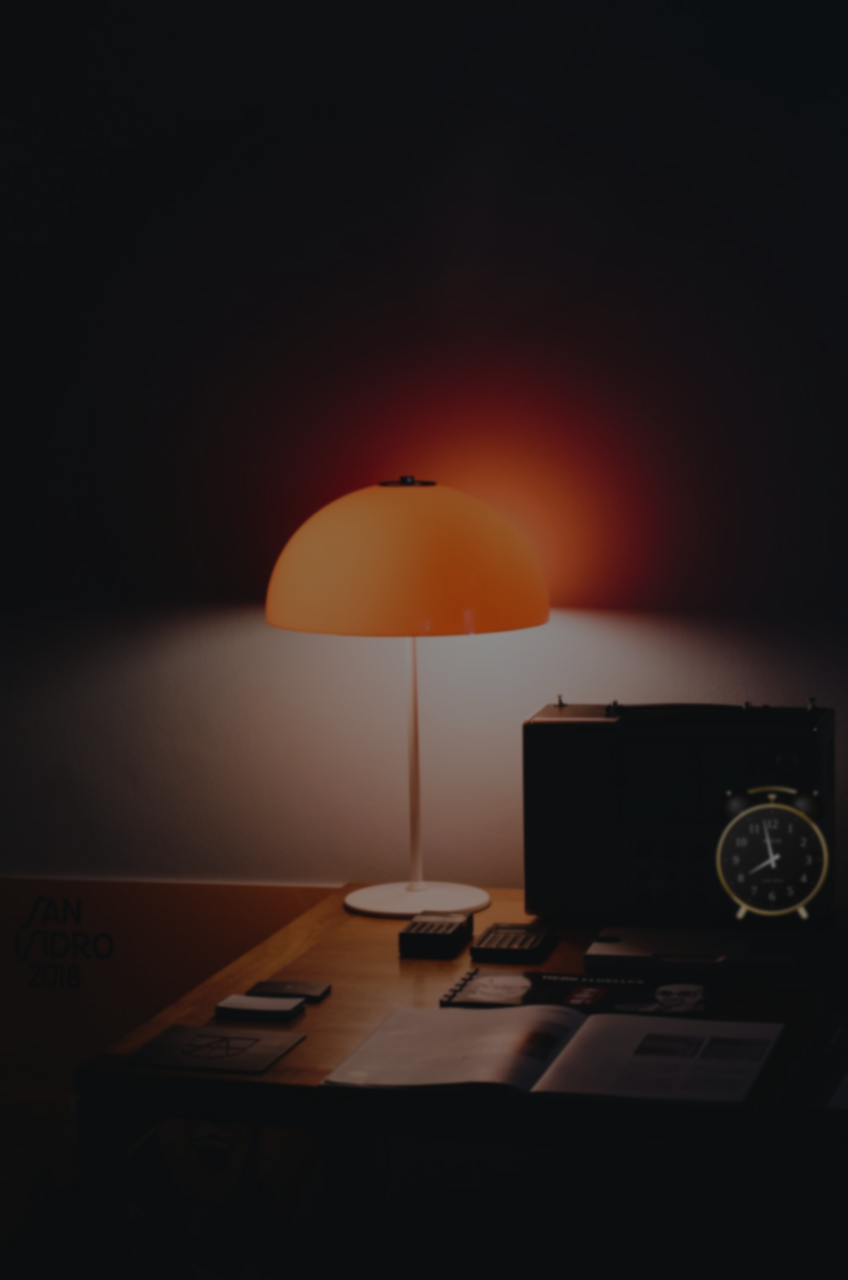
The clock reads 7,58
